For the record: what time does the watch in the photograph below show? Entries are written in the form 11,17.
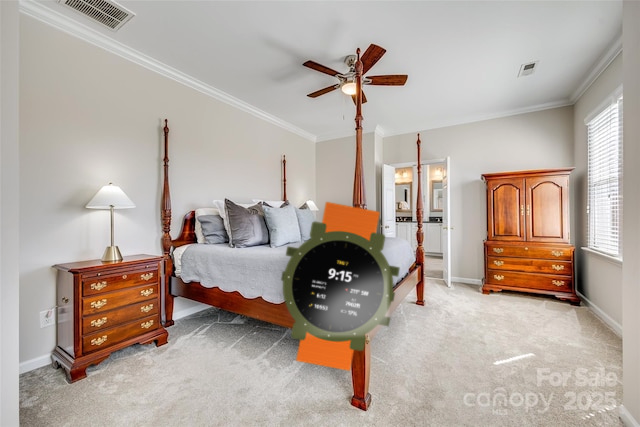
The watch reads 9,15
